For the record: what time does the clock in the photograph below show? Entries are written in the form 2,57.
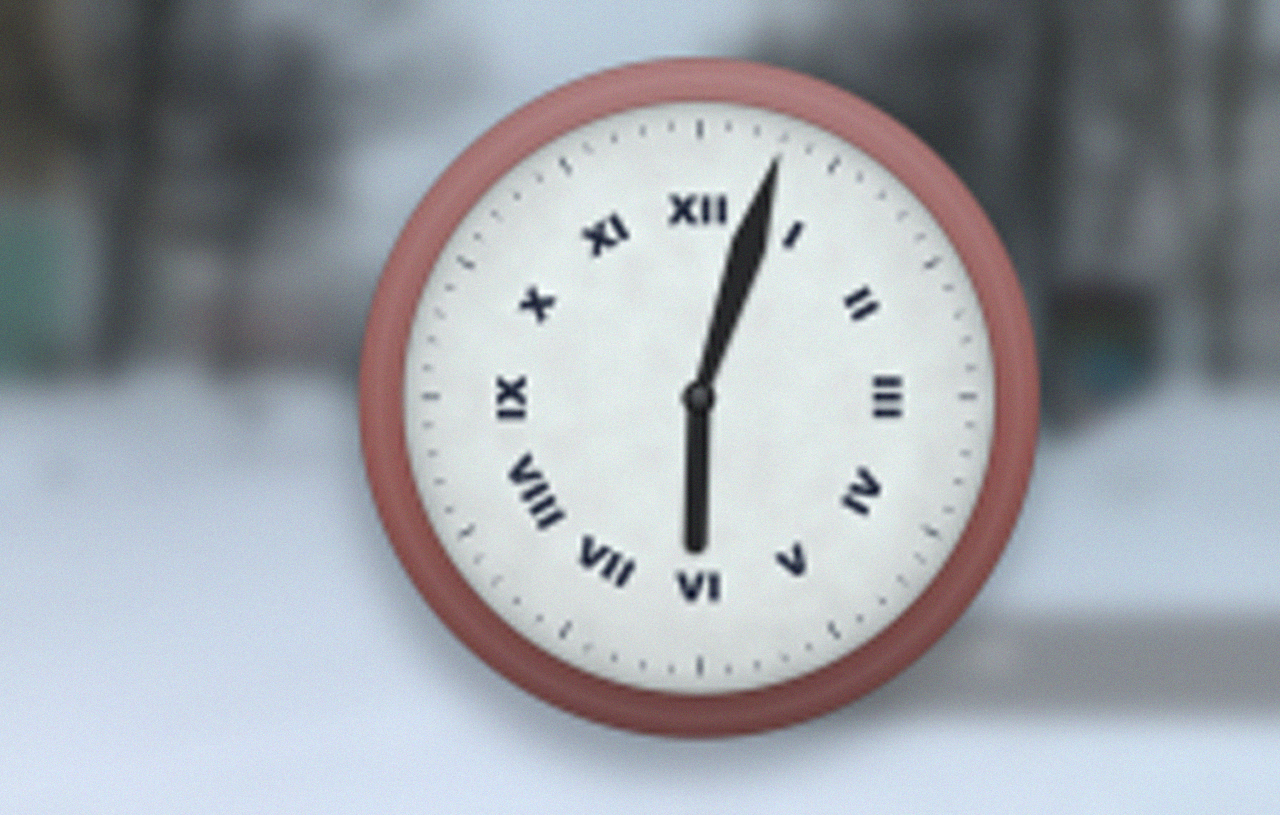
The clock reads 6,03
